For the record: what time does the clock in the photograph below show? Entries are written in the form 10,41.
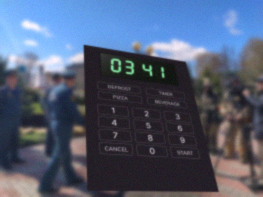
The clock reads 3,41
